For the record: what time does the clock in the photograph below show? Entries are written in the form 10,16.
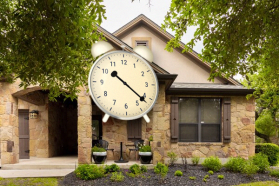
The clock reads 10,22
